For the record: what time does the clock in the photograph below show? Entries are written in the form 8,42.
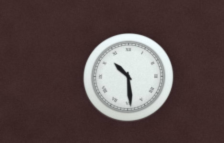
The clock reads 10,29
